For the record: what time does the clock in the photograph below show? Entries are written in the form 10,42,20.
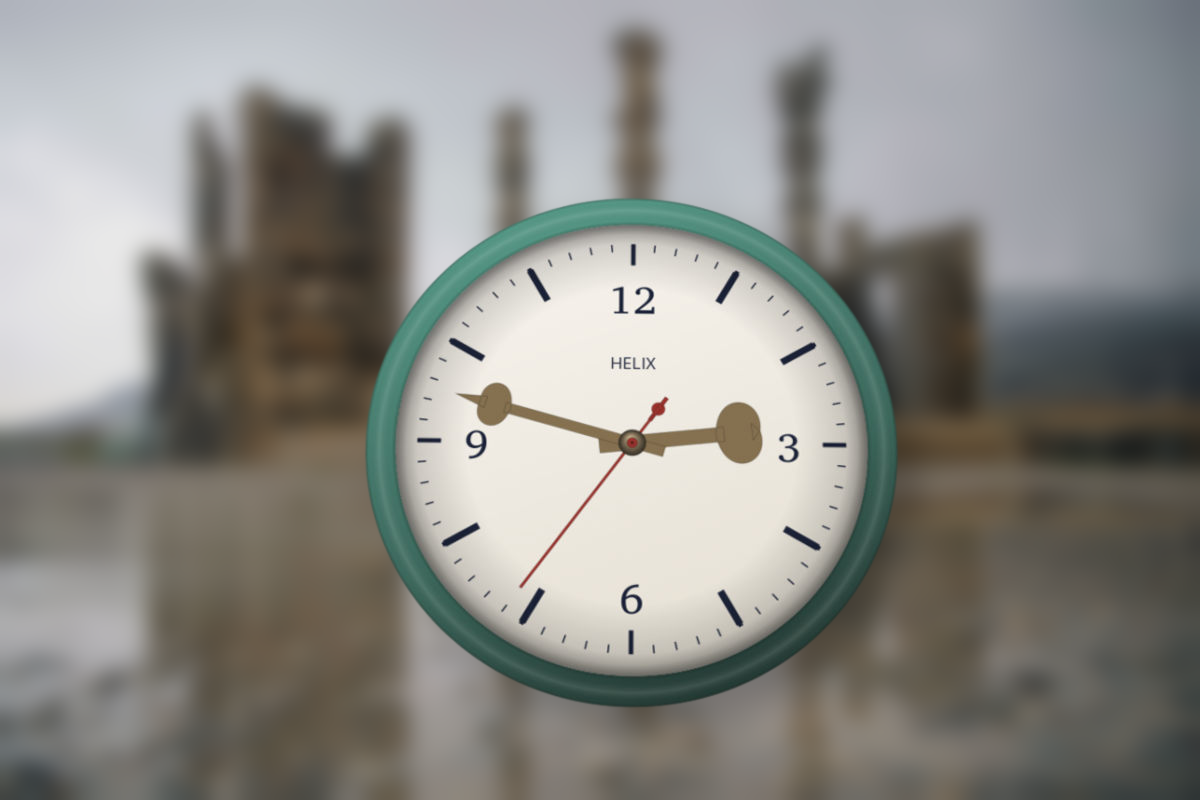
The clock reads 2,47,36
